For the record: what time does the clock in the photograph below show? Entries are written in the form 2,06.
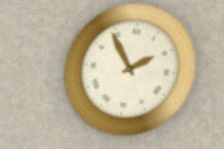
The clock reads 1,54
